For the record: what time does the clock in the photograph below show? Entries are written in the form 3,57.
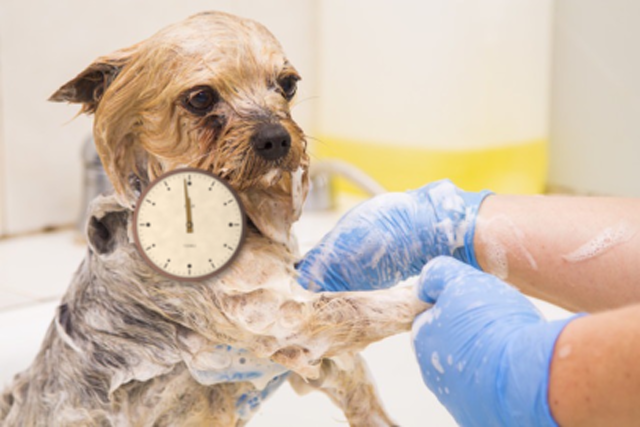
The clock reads 11,59
